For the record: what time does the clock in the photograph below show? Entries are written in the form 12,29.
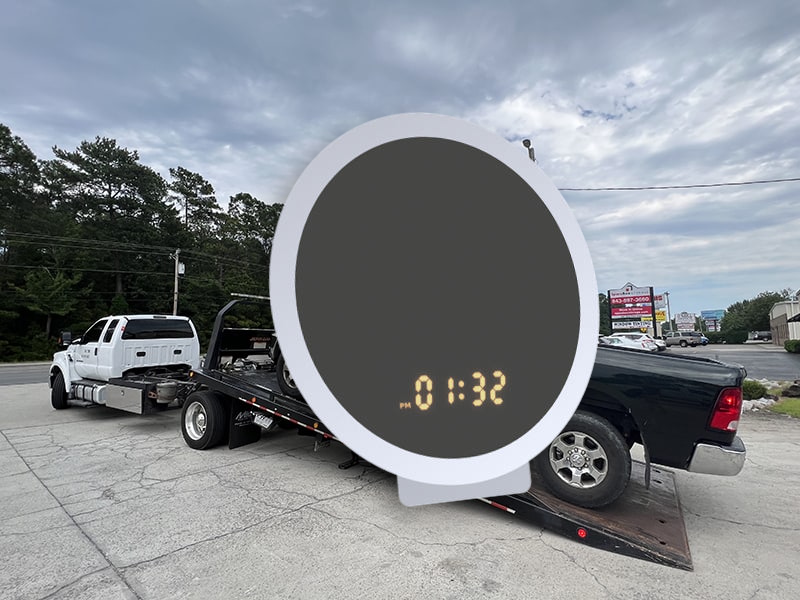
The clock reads 1,32
